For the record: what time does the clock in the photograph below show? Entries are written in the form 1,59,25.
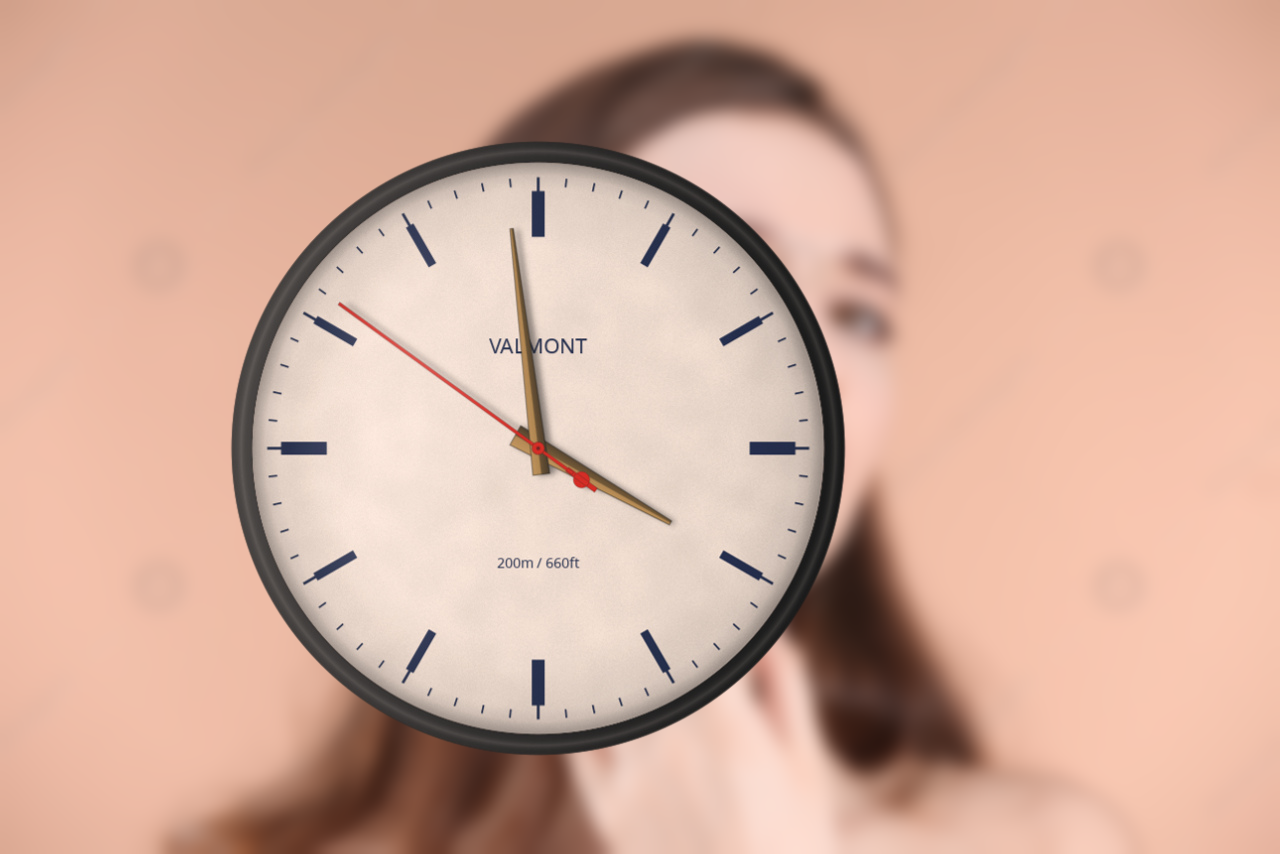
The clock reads 3,58,51
